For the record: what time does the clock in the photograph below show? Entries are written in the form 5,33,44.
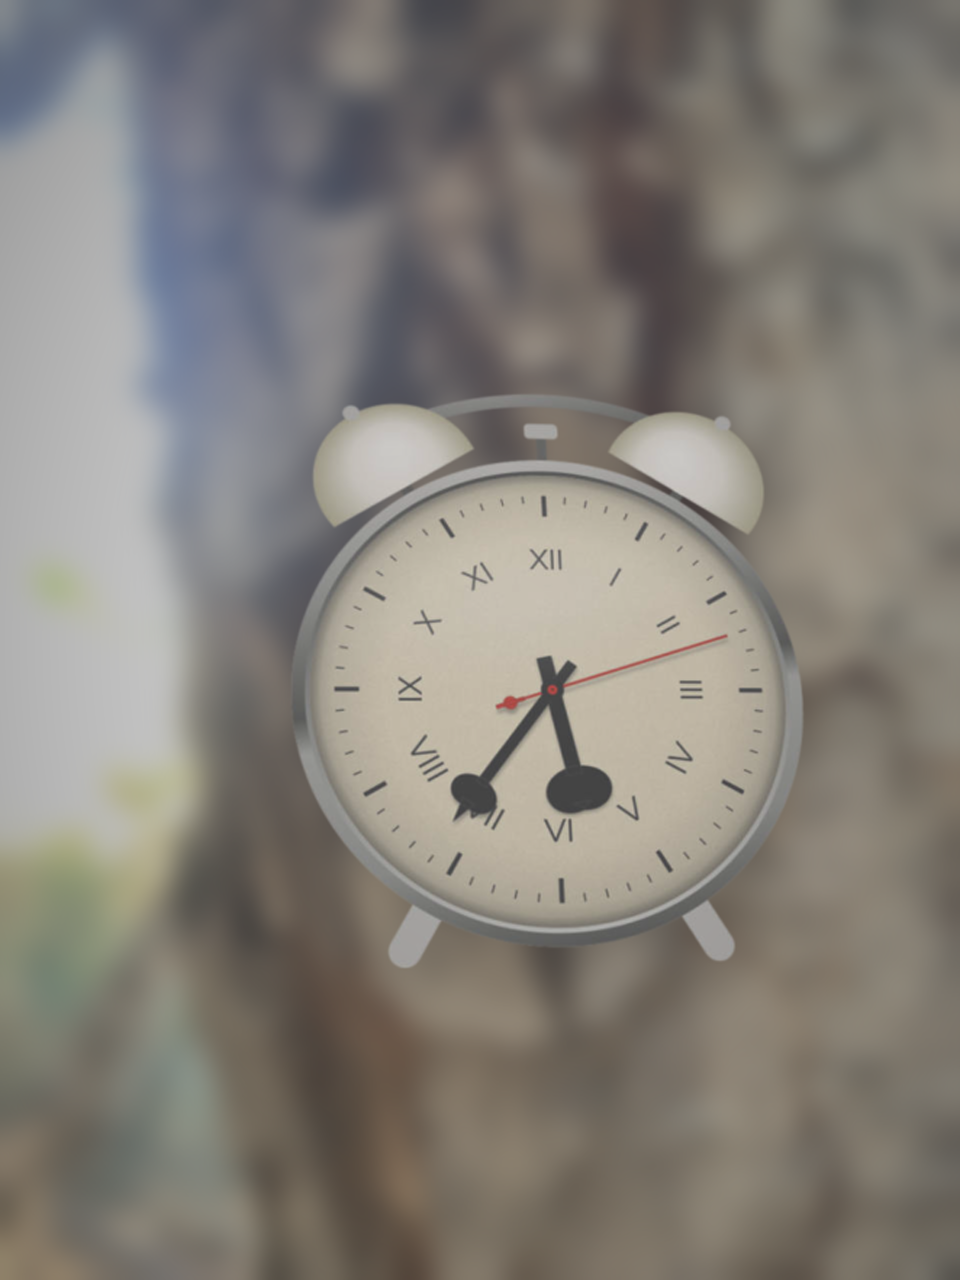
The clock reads 5,36,12
